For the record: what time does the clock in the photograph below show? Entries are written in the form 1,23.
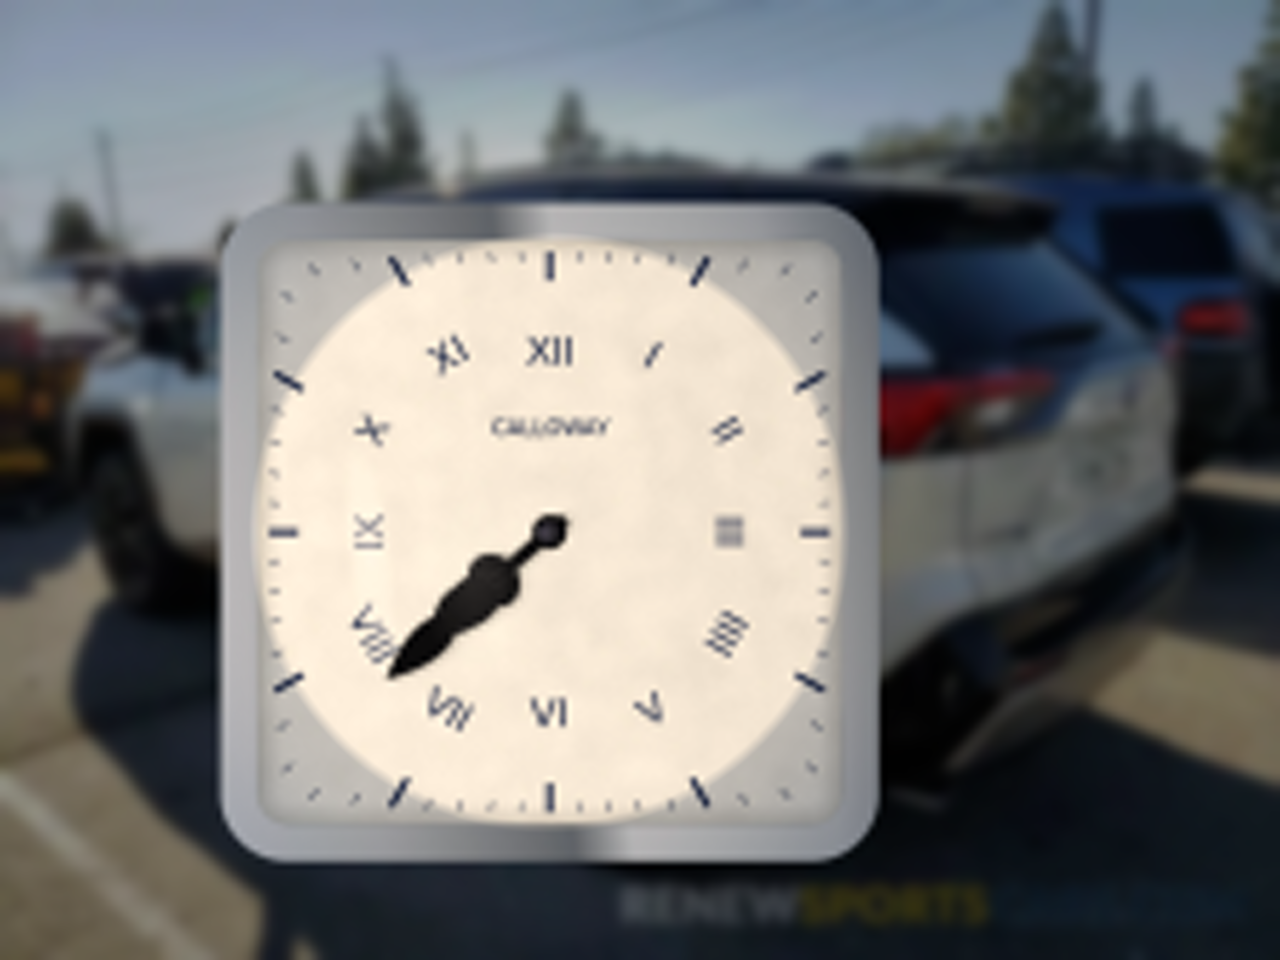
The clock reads 7,38
